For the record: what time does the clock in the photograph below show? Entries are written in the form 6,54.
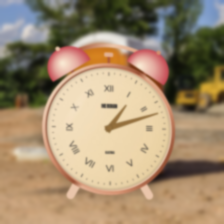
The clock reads 1,12
